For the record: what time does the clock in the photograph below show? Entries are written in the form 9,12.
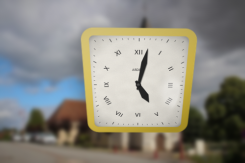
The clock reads 5,02
